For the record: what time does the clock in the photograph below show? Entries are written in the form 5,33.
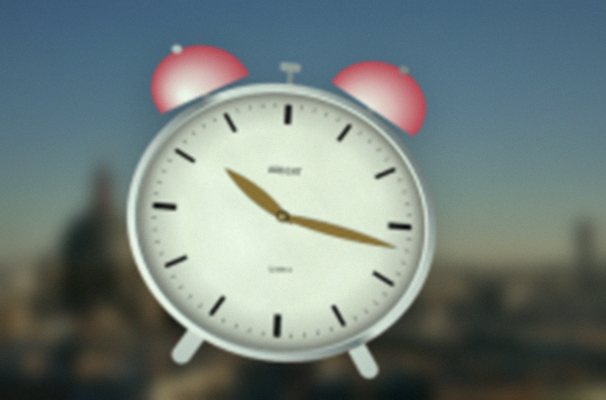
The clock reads 10,17
